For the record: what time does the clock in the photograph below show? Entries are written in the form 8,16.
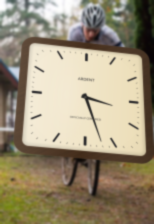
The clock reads 3,27
